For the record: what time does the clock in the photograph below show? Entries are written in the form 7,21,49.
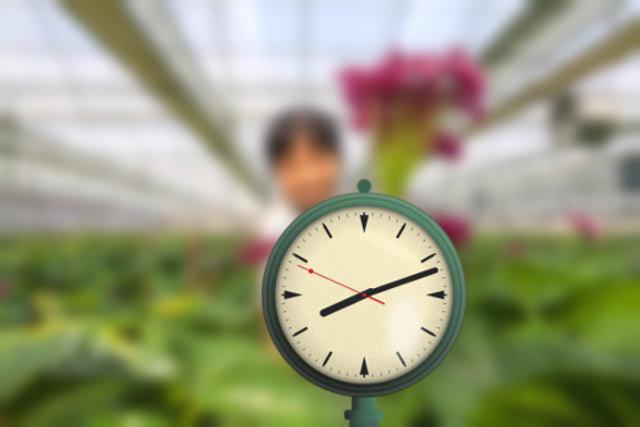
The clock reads 8,11,49
